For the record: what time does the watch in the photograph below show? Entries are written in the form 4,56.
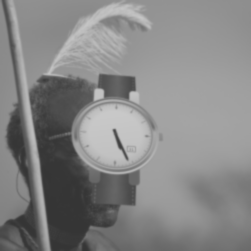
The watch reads 5,26
